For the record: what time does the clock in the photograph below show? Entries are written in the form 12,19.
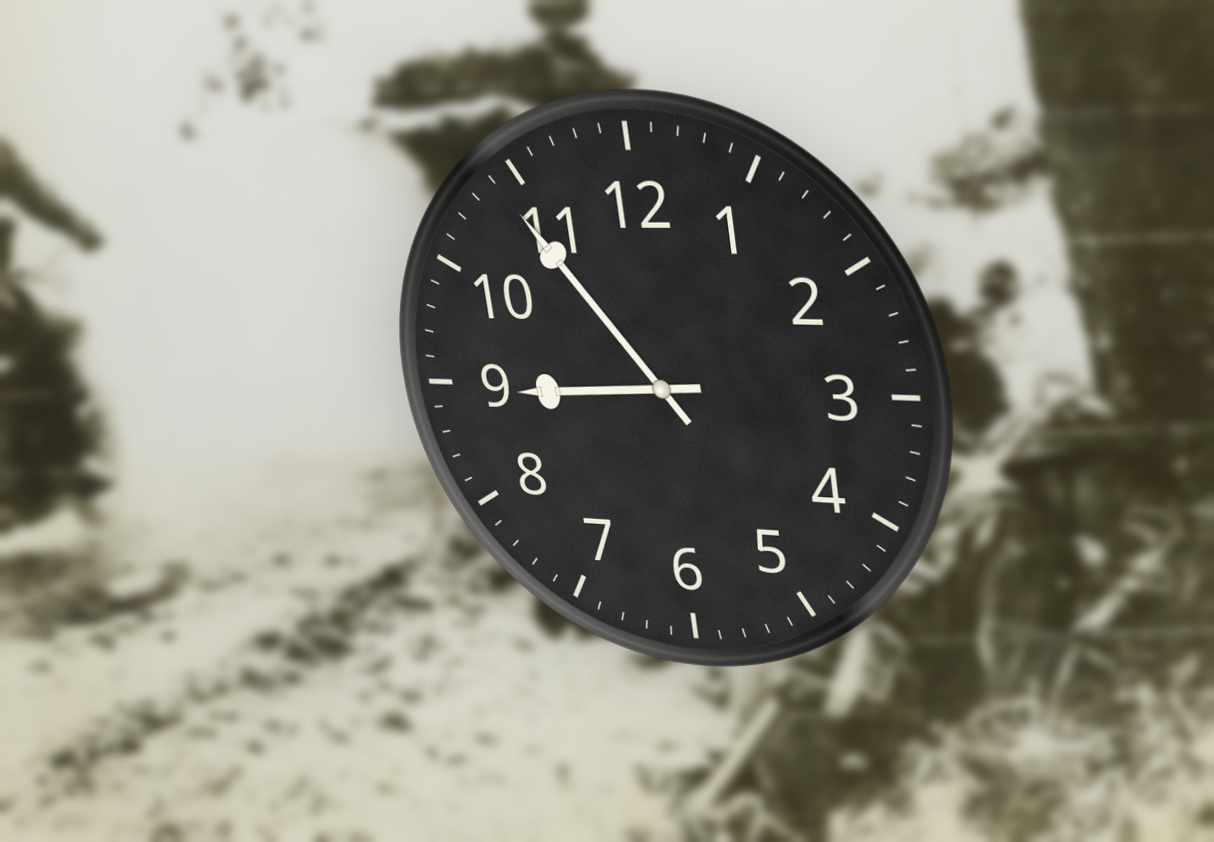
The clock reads 8,54
